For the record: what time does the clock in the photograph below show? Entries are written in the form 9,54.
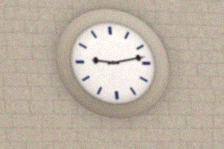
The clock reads 9,13
